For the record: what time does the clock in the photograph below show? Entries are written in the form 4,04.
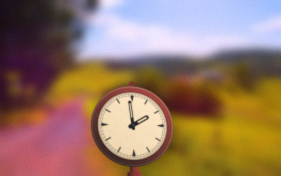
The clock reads 1,59
